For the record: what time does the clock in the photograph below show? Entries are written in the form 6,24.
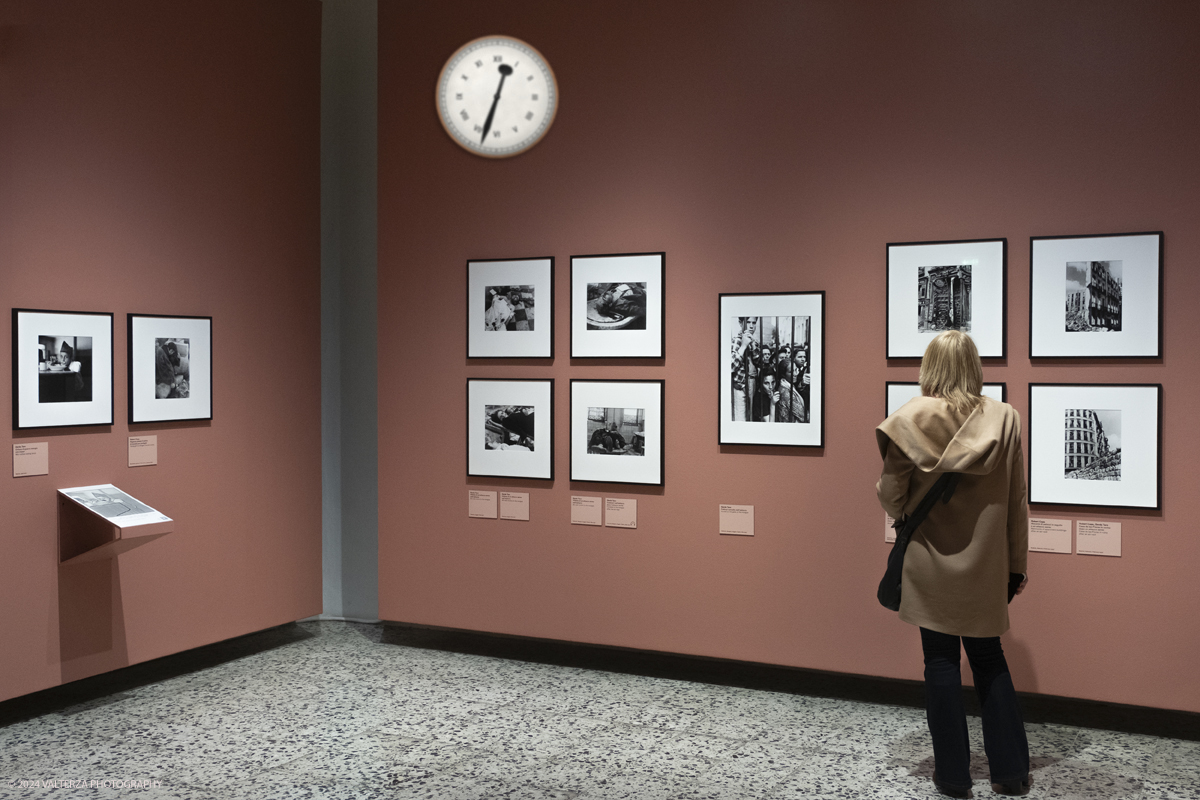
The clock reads 12,33
